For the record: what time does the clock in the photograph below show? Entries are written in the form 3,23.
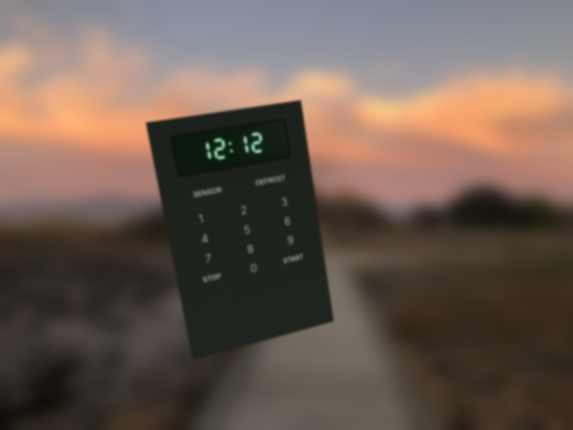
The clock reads 12,12
